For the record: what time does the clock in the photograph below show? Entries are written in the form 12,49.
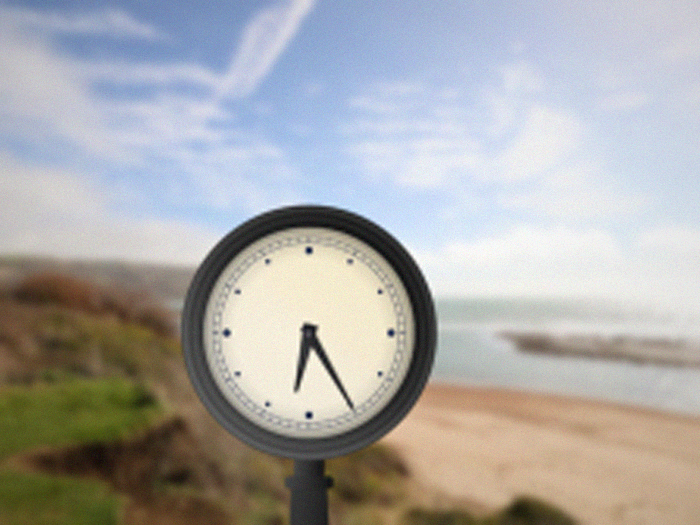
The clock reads 6,25
